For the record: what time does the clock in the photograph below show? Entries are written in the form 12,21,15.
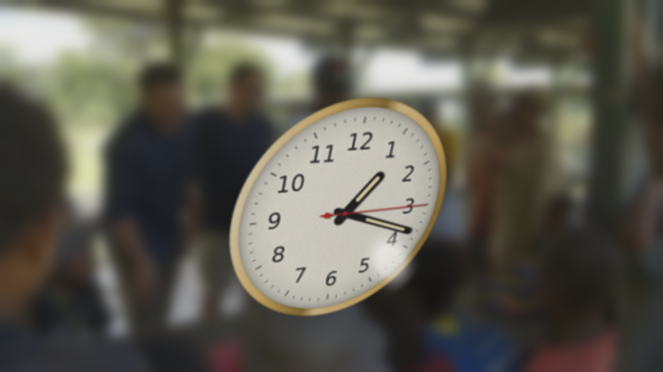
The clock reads 1,18,15
